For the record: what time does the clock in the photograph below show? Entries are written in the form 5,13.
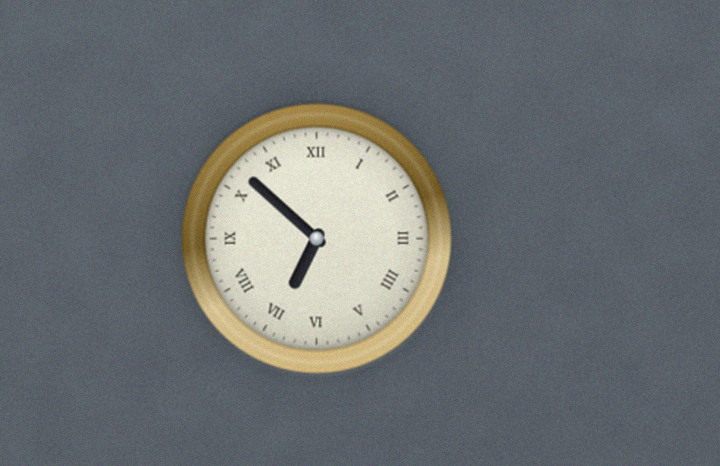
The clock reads 6,52
